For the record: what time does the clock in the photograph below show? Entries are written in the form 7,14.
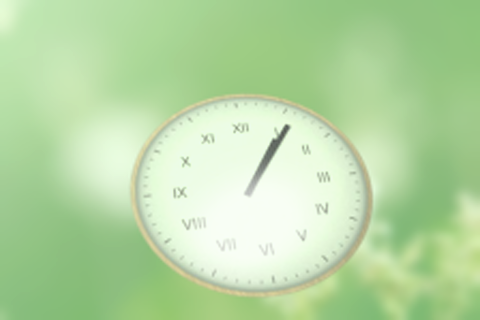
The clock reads 1,06
